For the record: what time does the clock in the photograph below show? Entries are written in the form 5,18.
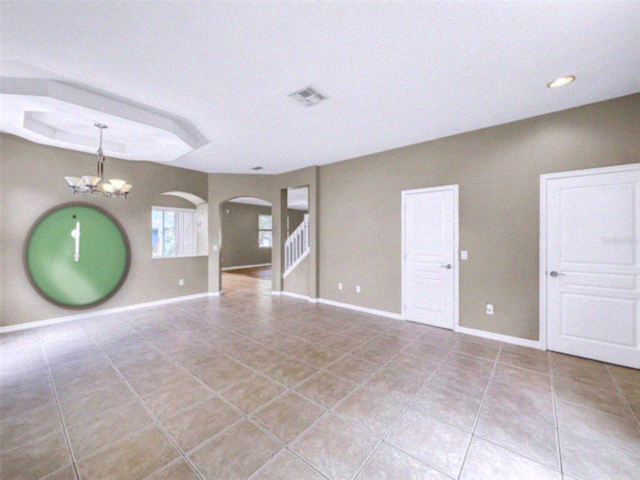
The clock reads 12,01
